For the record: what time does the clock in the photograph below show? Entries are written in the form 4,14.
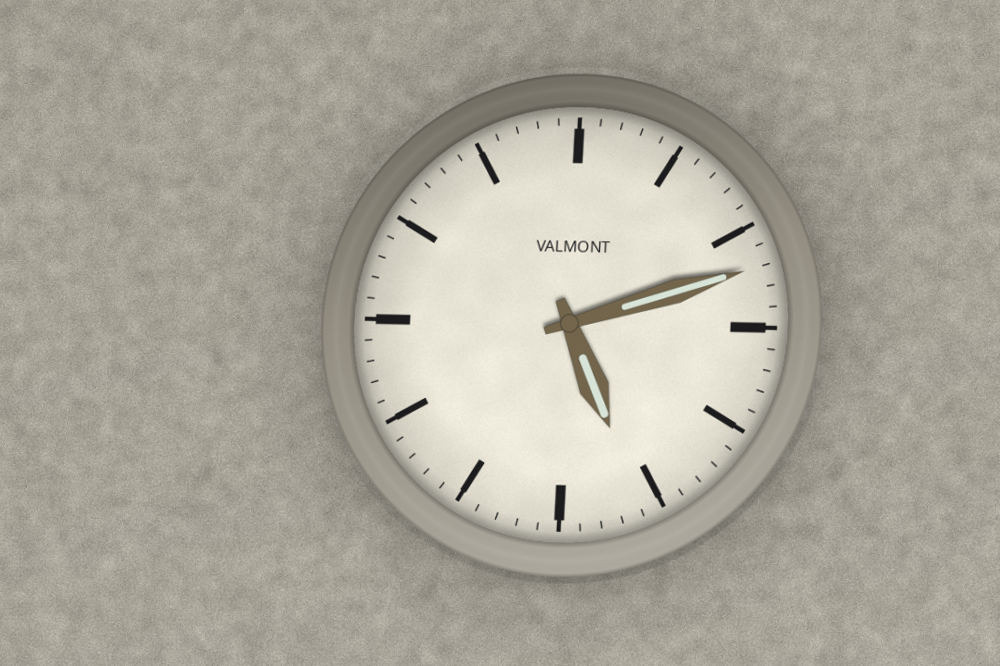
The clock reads 5,12
